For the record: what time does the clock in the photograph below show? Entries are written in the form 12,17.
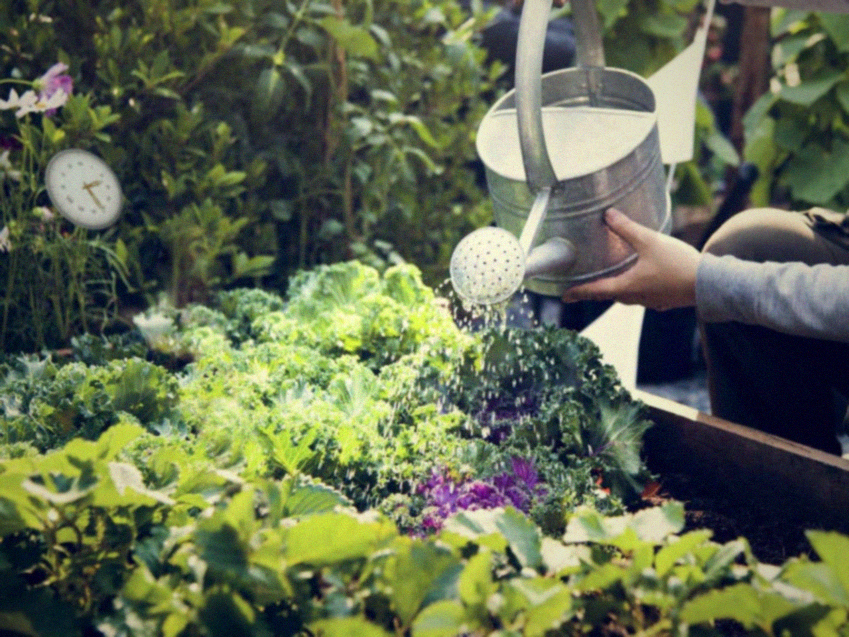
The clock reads 2,26
